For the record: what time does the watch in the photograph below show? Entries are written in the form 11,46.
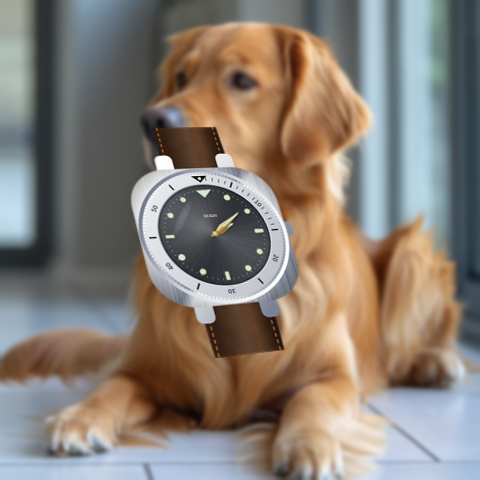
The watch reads 2,09
